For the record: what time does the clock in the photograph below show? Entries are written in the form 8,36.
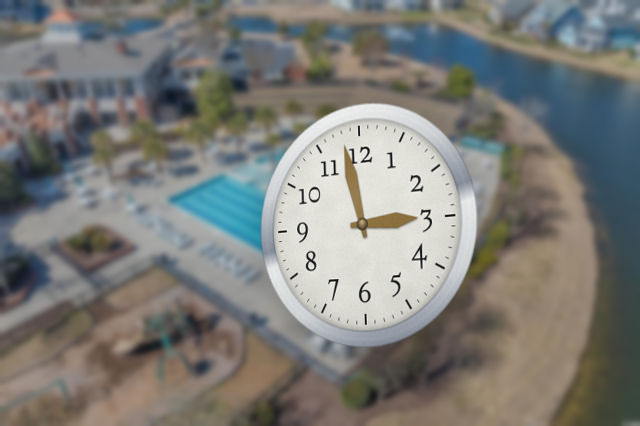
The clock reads 2,58
